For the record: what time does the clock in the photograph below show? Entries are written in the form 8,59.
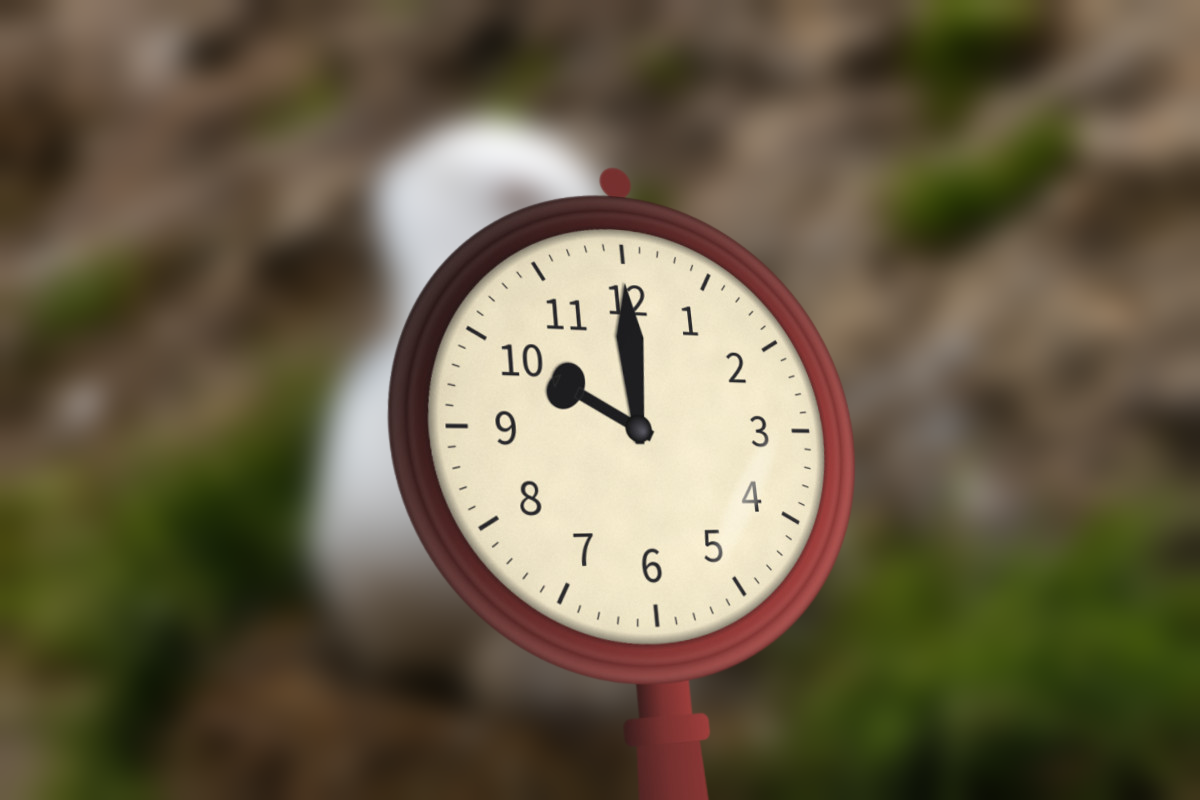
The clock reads 10,00
